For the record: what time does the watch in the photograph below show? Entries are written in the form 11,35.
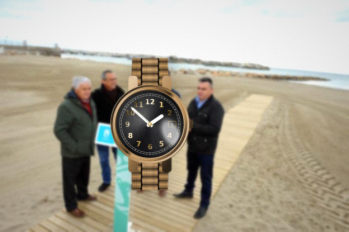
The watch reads 1,52
